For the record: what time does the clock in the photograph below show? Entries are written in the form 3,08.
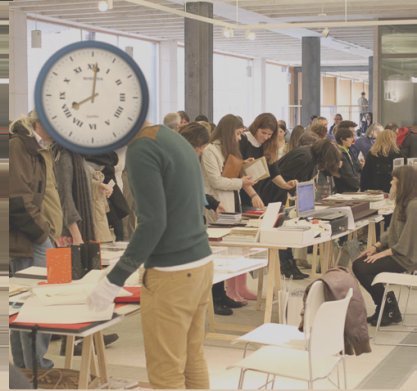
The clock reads 8,01
